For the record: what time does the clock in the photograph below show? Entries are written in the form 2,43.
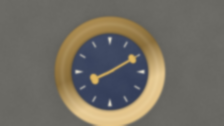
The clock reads 8,10
